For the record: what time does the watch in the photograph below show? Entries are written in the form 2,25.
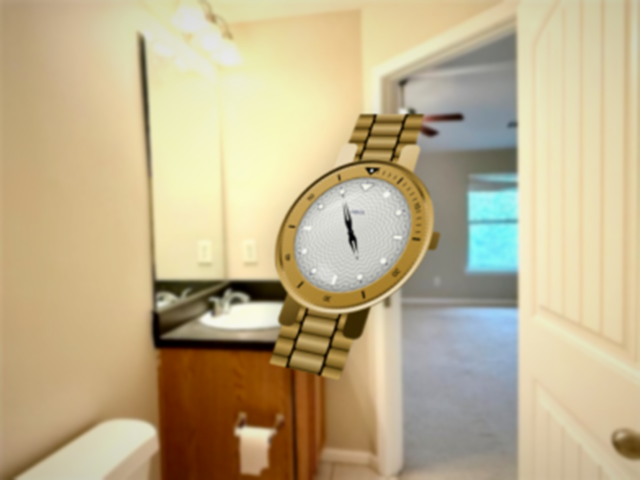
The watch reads 4,55
